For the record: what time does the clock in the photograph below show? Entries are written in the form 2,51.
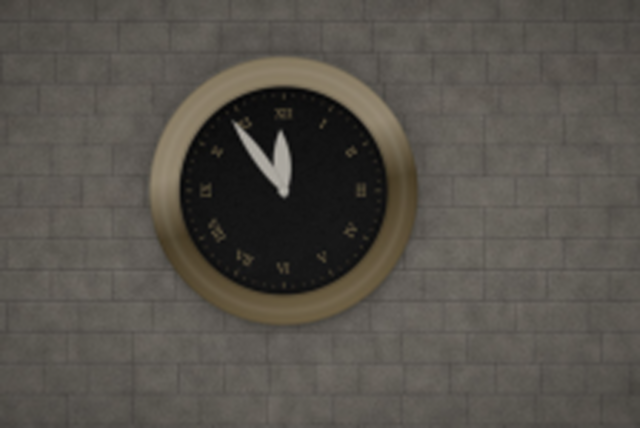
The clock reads 11,54
